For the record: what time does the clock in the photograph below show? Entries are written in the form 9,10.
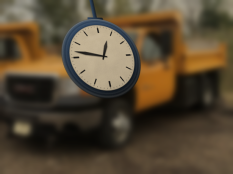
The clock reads 12,47
